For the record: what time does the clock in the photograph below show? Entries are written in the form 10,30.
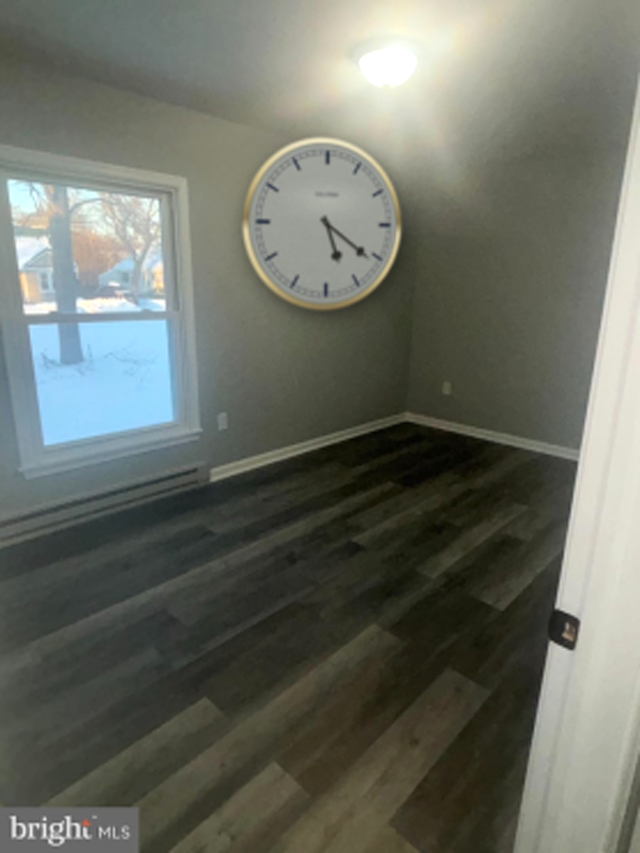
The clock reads 5,21
